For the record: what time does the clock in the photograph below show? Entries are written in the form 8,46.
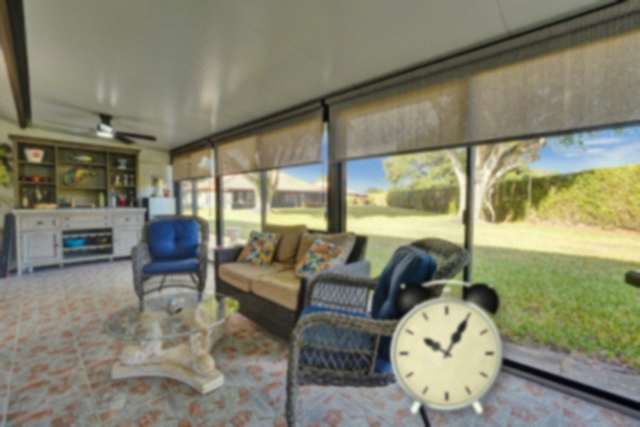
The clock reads 10,05
